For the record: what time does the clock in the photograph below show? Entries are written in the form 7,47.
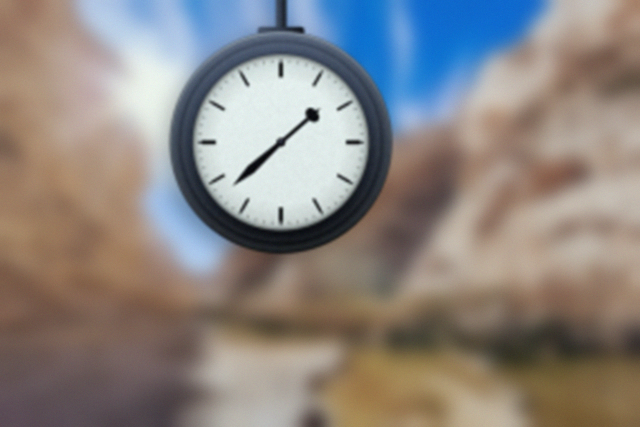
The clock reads 1,38
